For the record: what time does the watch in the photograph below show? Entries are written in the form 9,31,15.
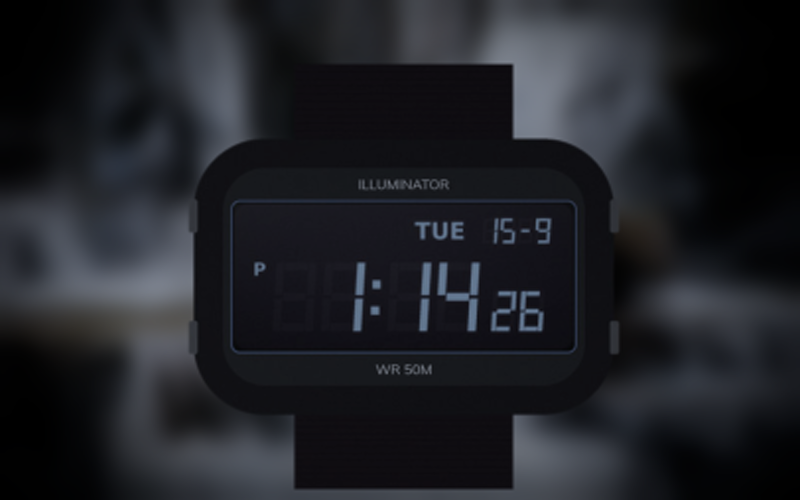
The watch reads 1,14,26
